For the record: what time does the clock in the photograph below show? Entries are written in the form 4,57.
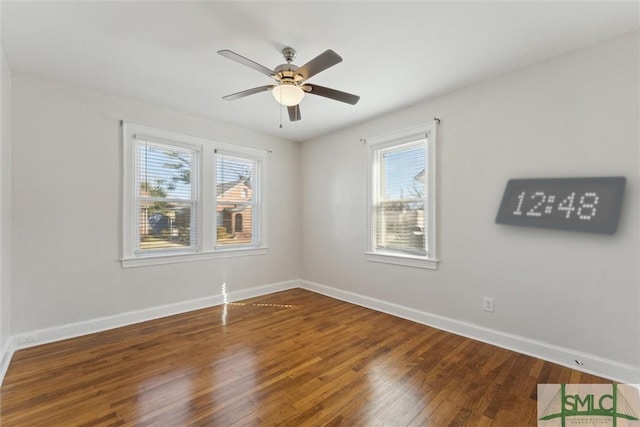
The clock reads 12,48
